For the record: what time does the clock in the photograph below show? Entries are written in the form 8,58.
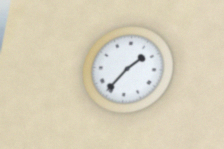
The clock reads 1,36
